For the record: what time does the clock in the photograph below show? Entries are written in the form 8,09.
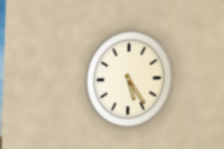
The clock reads 5,24
